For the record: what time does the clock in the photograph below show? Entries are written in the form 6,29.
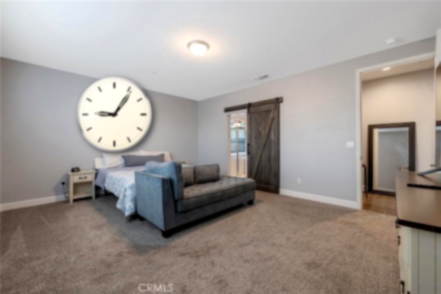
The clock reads 9,06
